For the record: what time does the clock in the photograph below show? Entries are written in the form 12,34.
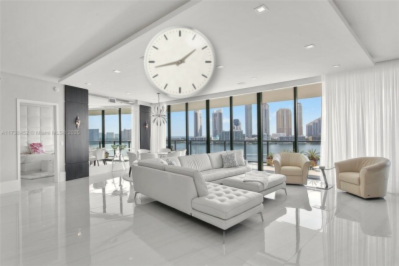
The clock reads 1,43
